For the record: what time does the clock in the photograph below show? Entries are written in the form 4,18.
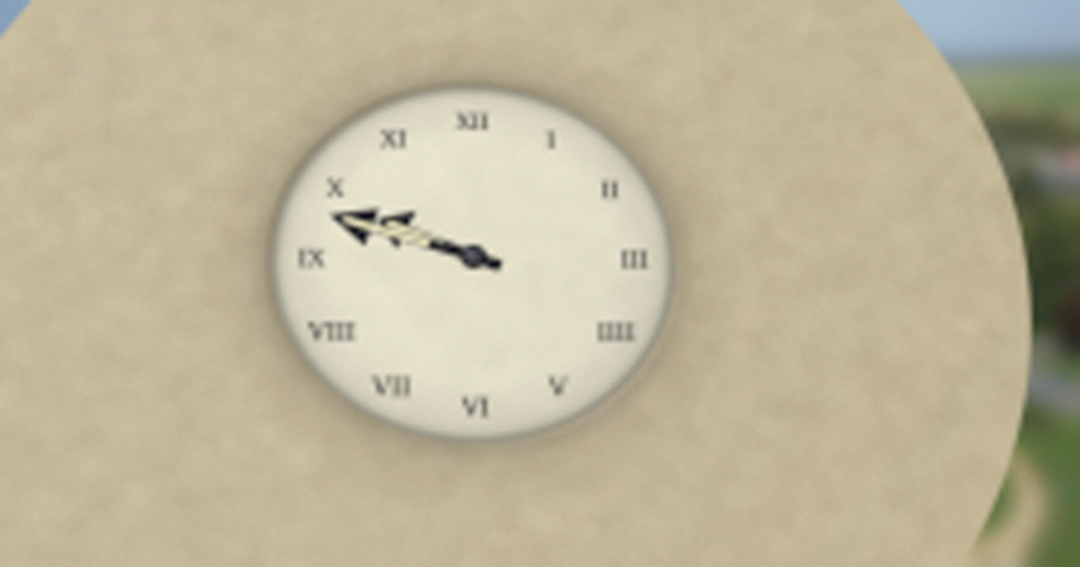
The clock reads 9,48
